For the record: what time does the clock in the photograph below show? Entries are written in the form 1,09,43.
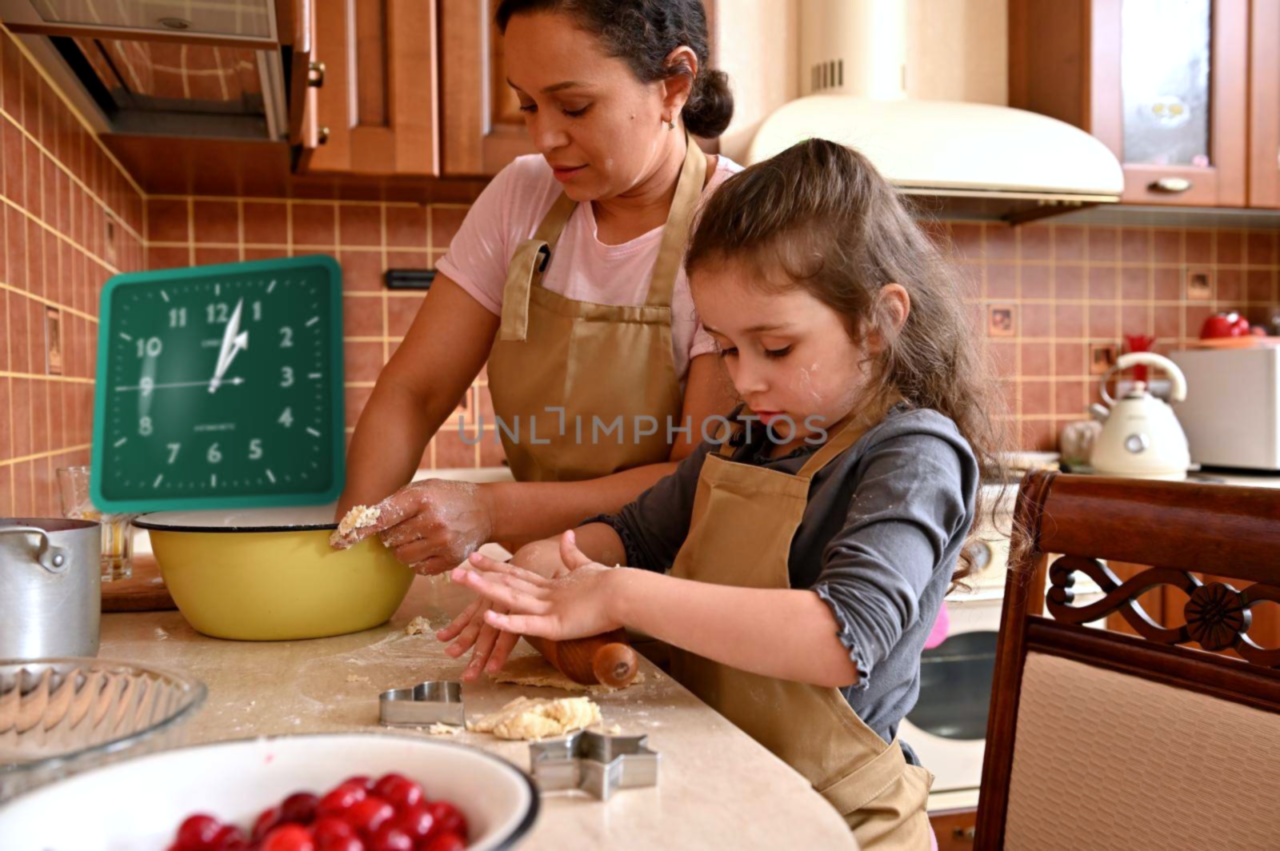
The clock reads 1,02,45
